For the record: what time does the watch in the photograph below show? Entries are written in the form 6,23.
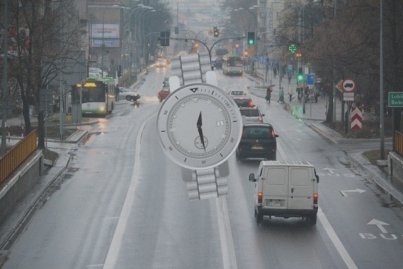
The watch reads 12,29
